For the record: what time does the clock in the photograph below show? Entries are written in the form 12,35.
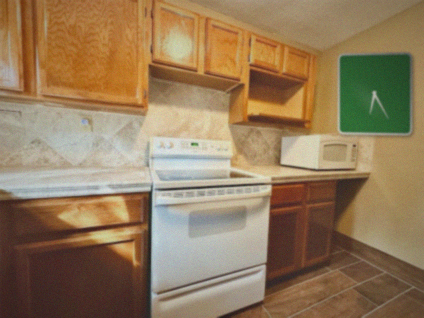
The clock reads 6,25
